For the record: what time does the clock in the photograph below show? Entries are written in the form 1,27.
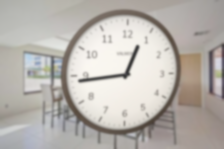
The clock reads 12,44
